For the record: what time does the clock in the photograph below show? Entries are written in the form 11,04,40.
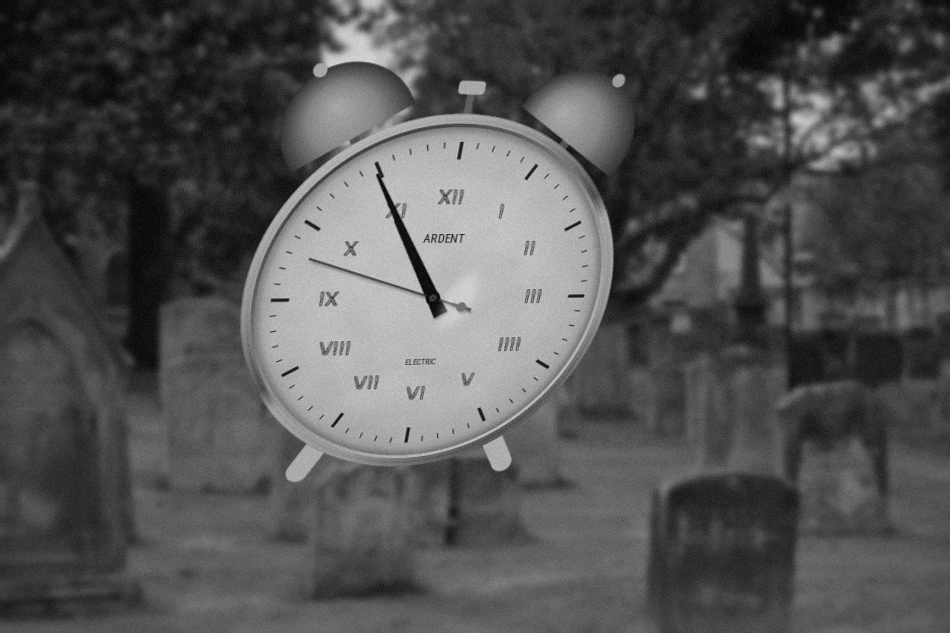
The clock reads 10,54,48
